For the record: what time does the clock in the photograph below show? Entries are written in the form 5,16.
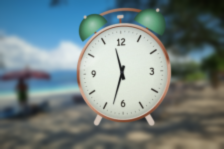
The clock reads 11,33
